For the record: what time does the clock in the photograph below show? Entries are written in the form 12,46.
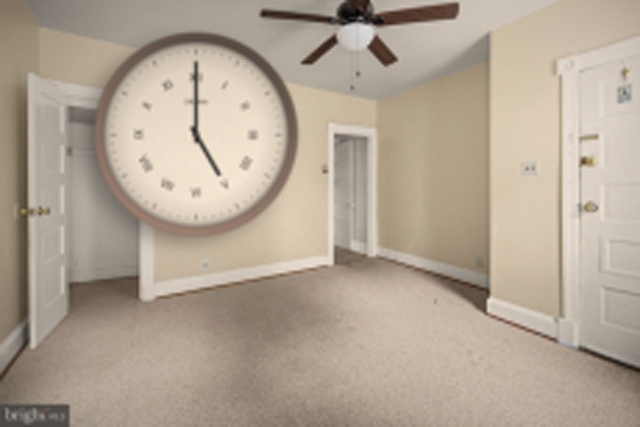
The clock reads 5,00
